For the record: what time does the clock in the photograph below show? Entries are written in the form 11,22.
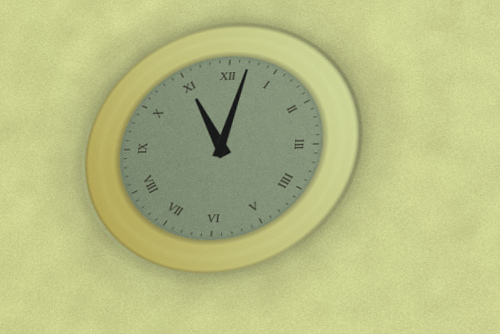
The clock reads 11,02
